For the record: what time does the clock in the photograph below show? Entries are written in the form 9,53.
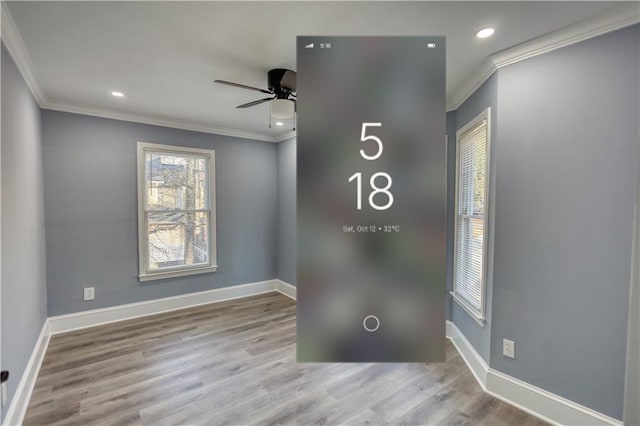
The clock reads 5,18
